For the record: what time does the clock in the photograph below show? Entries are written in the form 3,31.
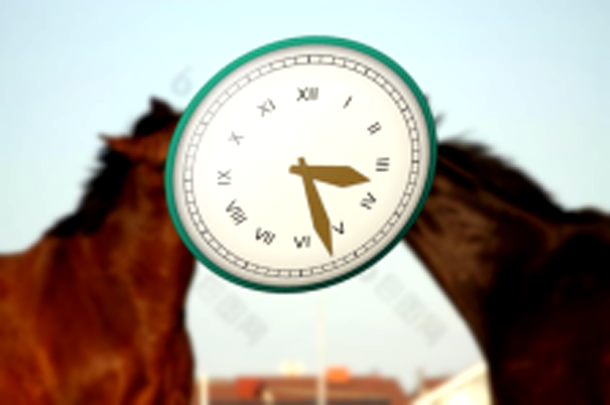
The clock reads 3,27
